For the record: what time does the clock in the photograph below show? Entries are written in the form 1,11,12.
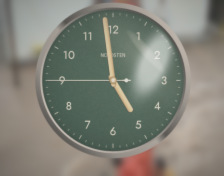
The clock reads 4,58,45
